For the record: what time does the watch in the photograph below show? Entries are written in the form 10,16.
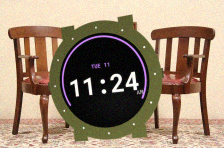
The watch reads 11,24
